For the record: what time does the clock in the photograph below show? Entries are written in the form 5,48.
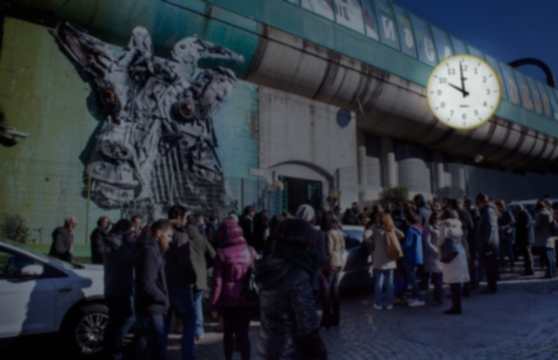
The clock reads 9,59
